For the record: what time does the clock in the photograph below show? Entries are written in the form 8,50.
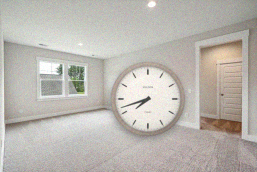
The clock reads 7,42
